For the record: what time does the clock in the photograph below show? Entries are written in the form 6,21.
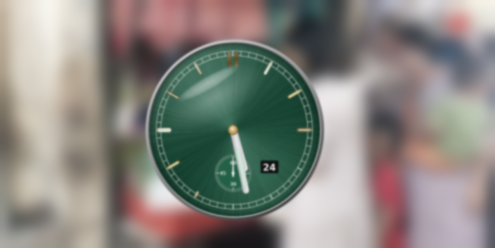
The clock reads 5,28
